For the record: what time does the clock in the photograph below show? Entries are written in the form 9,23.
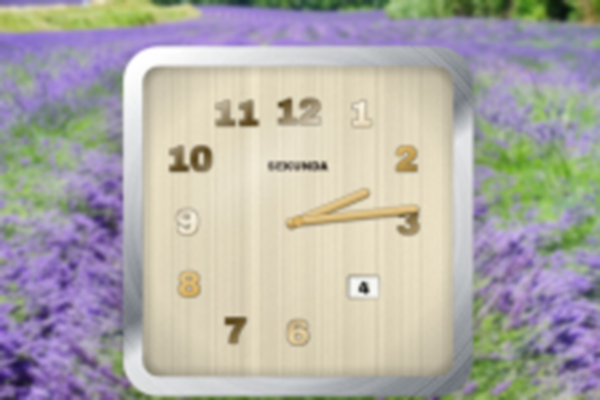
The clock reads 2,14
